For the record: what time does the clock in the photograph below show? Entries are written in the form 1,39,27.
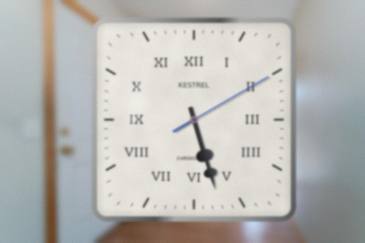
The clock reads 5,27,10
